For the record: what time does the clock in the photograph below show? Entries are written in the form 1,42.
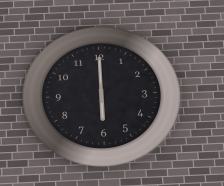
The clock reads 6,00
